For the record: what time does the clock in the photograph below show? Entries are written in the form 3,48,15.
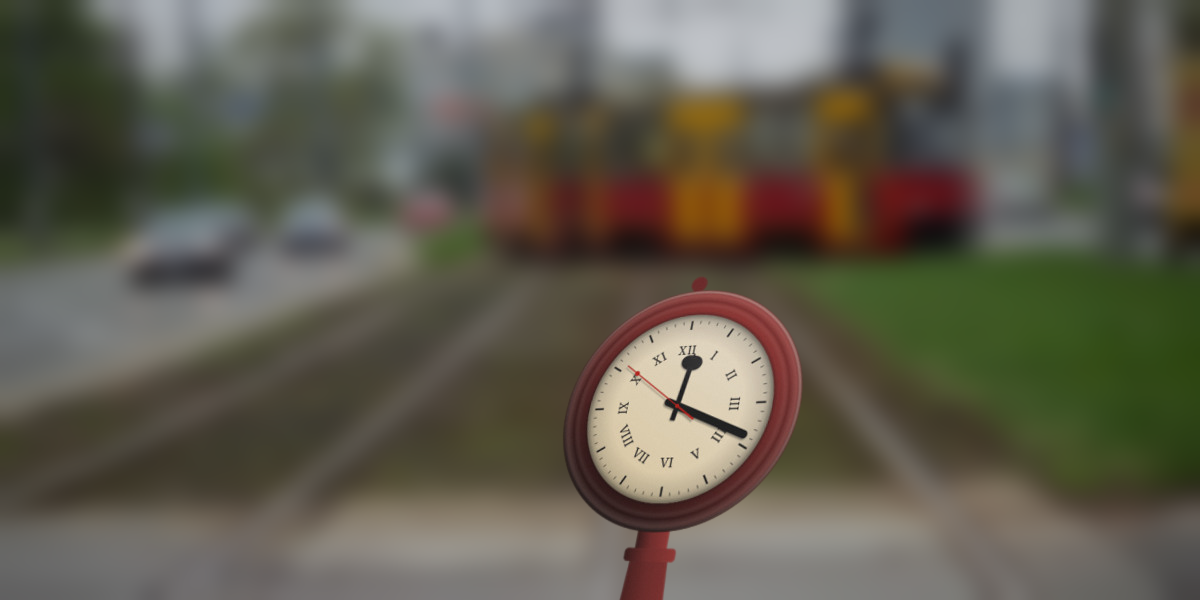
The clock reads 12,18,51
